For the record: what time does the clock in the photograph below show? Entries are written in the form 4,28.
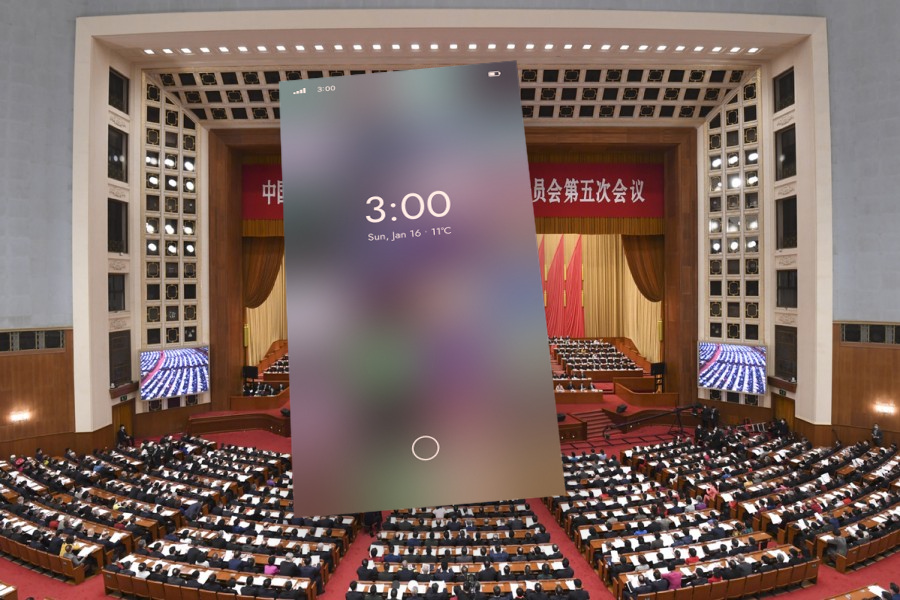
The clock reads 3,00
